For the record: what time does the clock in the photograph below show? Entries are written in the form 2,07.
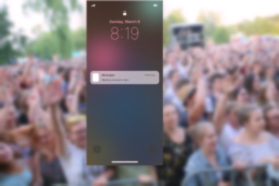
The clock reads 8,19
